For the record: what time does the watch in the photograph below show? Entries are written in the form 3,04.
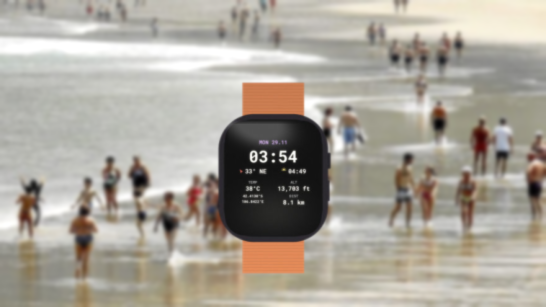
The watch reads 3,54
